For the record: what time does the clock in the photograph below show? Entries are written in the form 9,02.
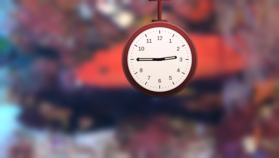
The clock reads 2,45
